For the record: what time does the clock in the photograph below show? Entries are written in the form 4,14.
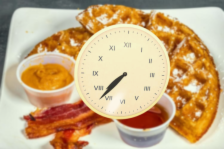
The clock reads 7,37
